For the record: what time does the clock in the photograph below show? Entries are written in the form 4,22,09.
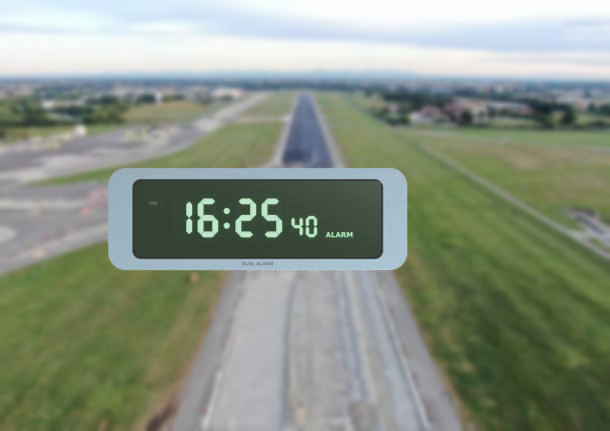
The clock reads 16,25,40
